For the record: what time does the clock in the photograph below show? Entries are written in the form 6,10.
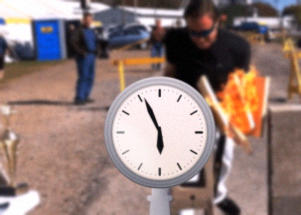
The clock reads 5,56
